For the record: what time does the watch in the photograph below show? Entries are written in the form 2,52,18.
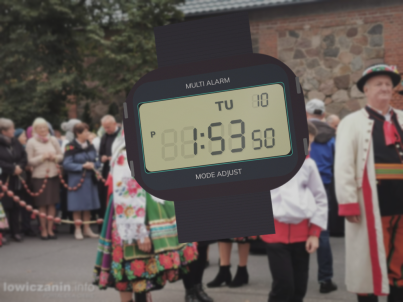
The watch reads 1,53,50
